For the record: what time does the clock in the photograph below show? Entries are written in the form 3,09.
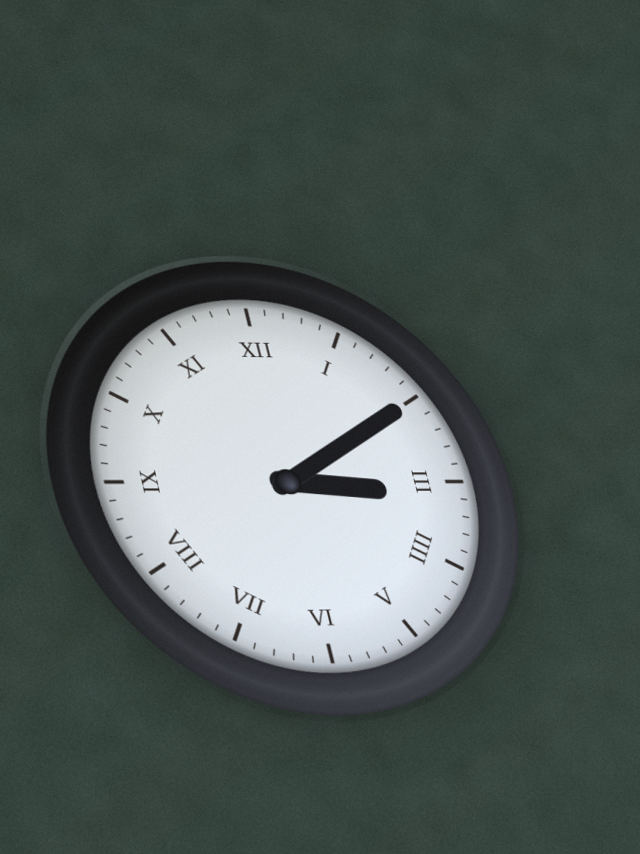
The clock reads 3,10
